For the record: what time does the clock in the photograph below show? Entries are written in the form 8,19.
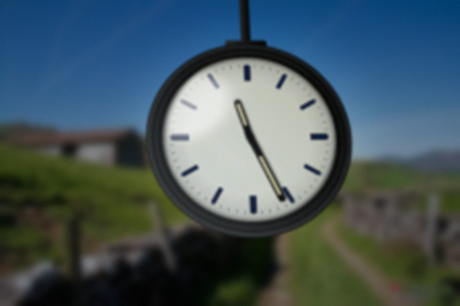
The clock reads 11,26
